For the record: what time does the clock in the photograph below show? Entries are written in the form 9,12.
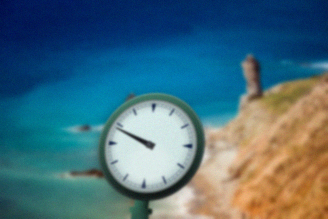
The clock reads 9,49
